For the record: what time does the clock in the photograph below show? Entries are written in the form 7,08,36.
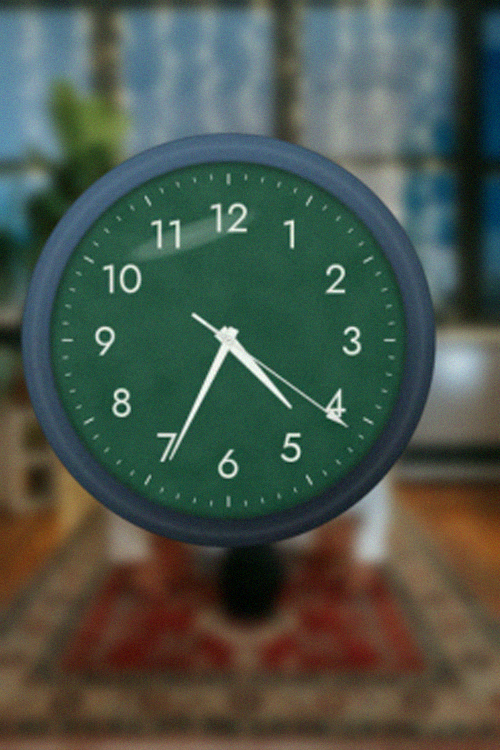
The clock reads 4,34,21
